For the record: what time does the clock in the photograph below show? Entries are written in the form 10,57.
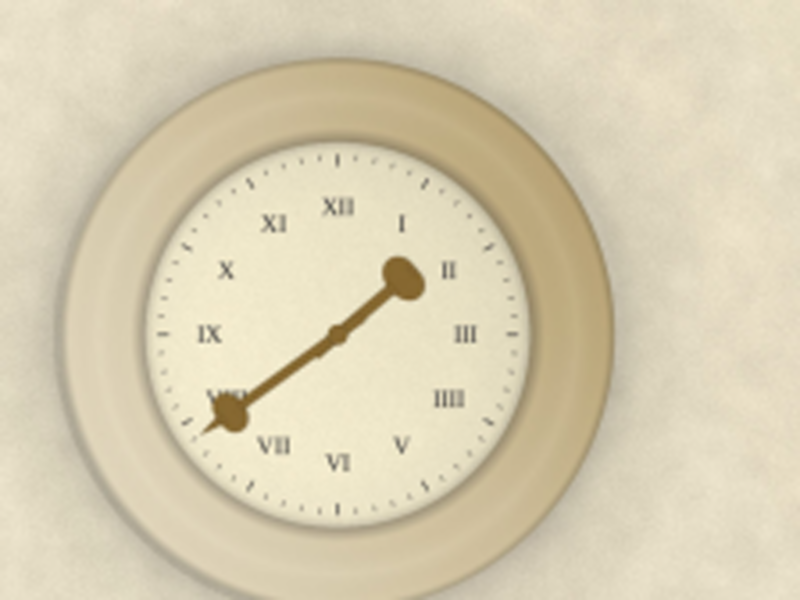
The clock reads 1,39
